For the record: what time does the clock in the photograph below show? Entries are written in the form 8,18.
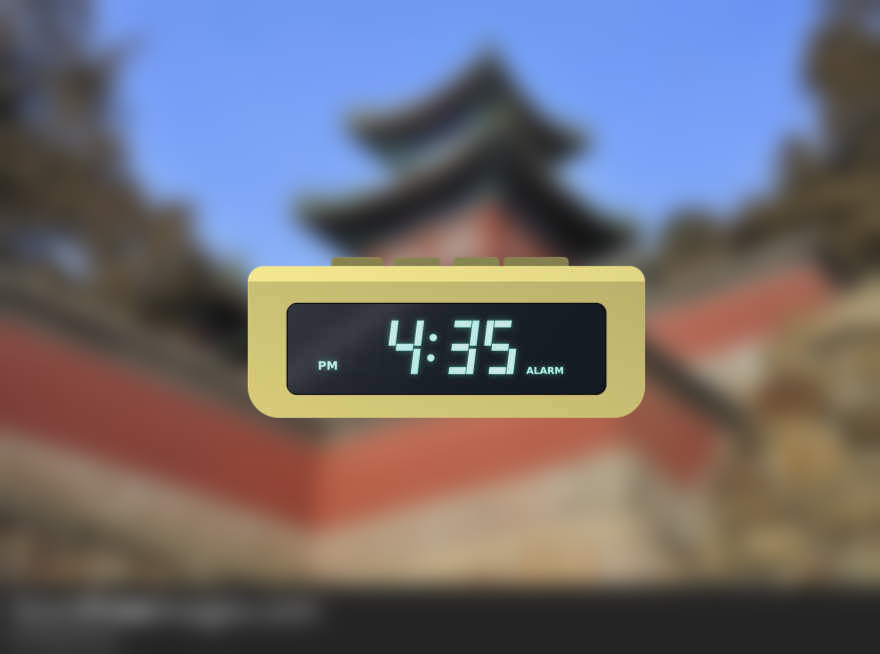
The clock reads 4,35
